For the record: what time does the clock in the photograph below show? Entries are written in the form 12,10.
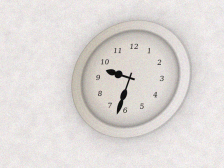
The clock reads 9,32
